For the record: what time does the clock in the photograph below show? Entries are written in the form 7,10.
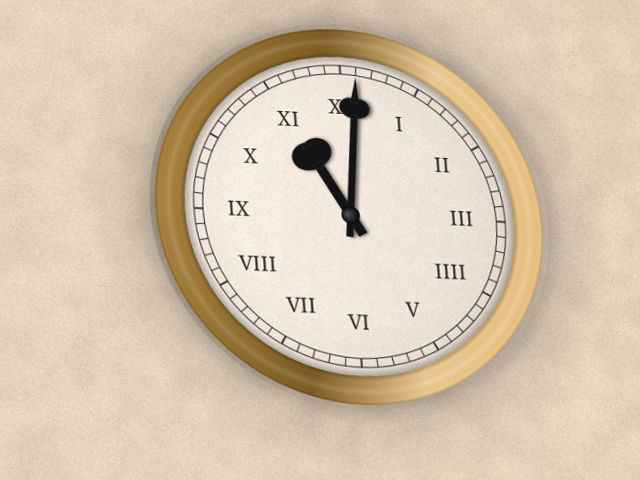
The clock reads 11,01
